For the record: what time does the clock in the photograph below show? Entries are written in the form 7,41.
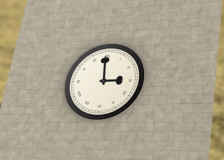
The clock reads 2,59
